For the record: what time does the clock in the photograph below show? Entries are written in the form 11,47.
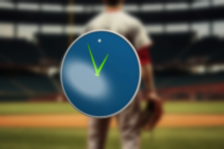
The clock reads 12,56
